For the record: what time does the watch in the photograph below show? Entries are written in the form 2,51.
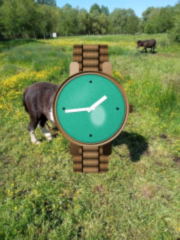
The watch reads 1,44
